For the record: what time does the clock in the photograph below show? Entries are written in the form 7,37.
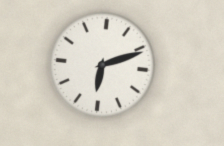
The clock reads 6,11
